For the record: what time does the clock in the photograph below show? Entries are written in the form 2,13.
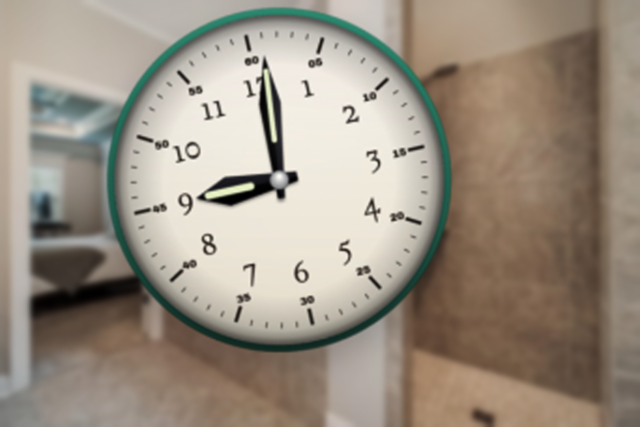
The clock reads 9,01
